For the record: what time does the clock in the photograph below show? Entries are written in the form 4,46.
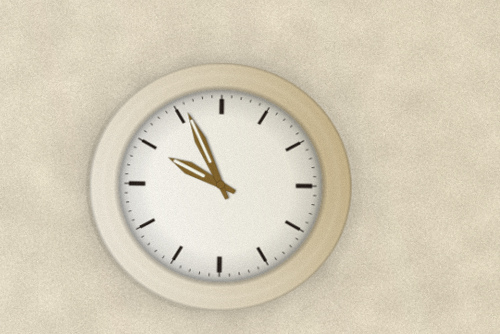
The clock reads 9,56
